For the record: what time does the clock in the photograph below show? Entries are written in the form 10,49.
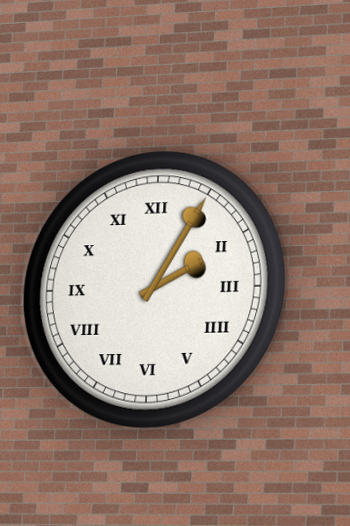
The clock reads 2,05
